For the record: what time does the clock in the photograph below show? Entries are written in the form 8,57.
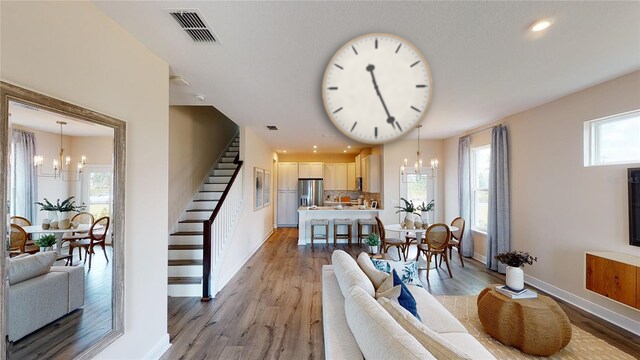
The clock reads 11,26
